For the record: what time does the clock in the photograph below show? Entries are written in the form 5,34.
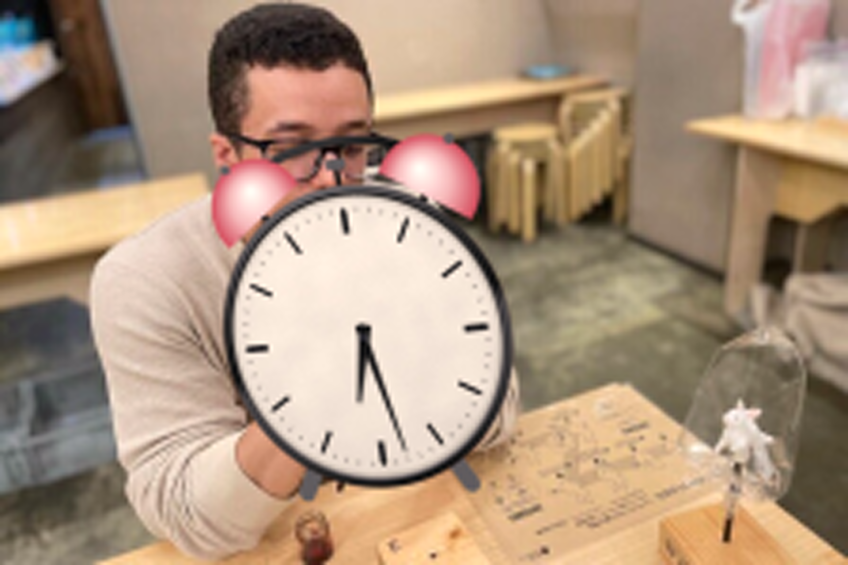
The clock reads 6,28
